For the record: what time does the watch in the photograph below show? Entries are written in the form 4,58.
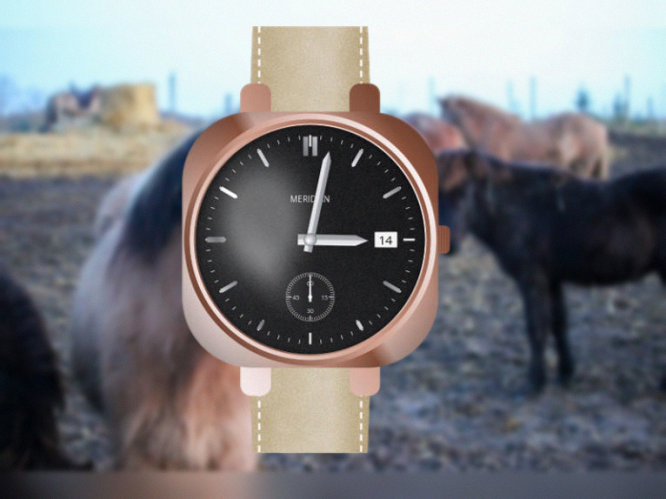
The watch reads 3,02
